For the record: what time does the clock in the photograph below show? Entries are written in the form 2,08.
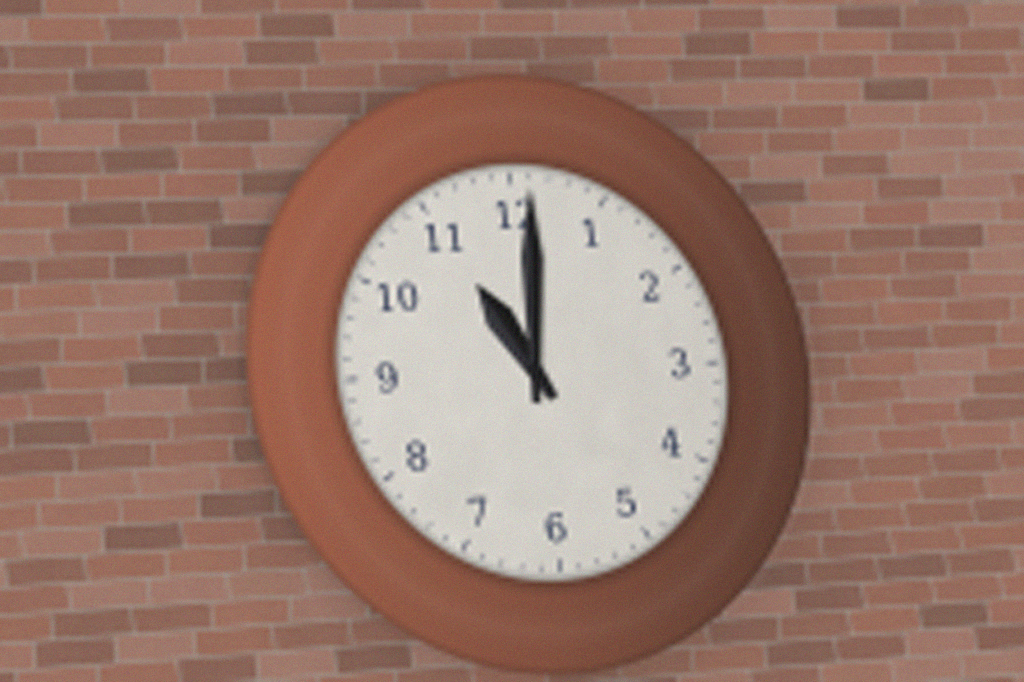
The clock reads 11,01
